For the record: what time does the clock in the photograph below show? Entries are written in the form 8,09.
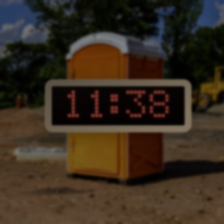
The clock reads 11,38
